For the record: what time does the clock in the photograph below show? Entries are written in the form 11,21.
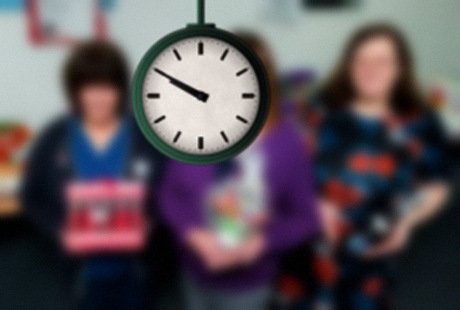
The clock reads 9,50
